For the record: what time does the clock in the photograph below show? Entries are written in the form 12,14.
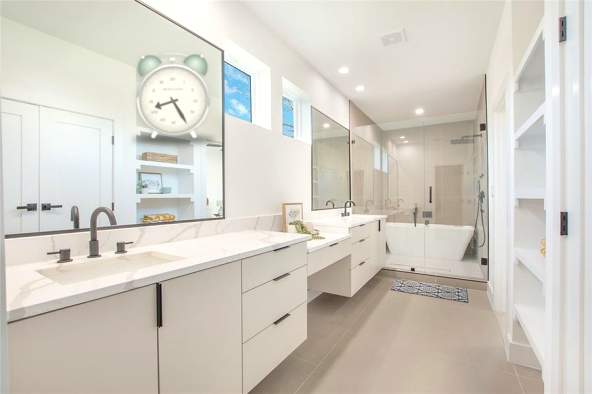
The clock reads 8,25
